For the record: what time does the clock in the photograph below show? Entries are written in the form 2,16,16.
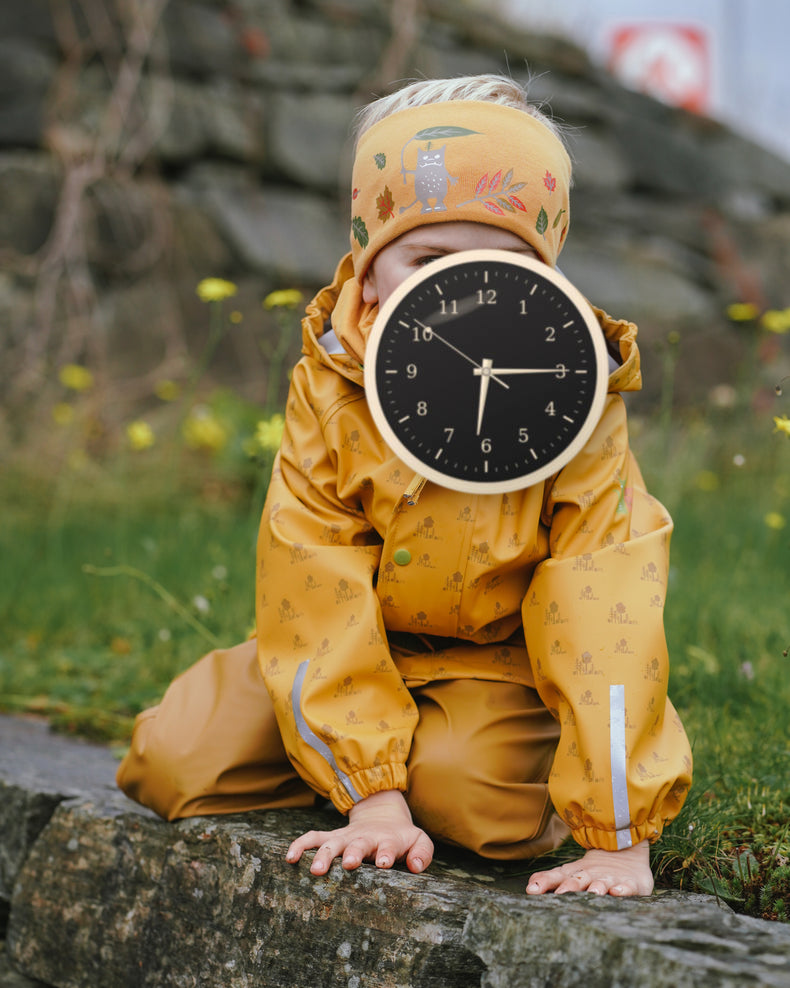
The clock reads 6,14,51
